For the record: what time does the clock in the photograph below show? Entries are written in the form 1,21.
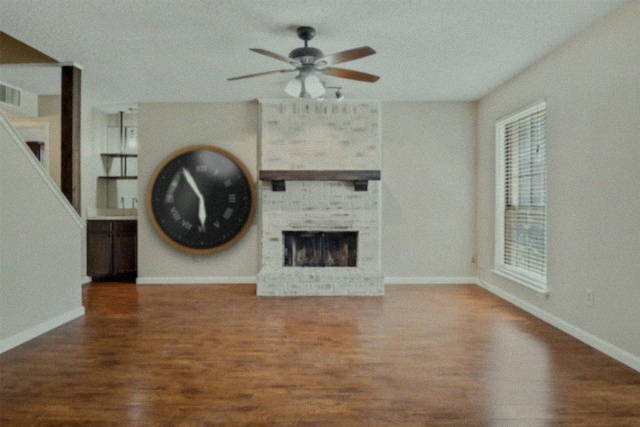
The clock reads 5,55
